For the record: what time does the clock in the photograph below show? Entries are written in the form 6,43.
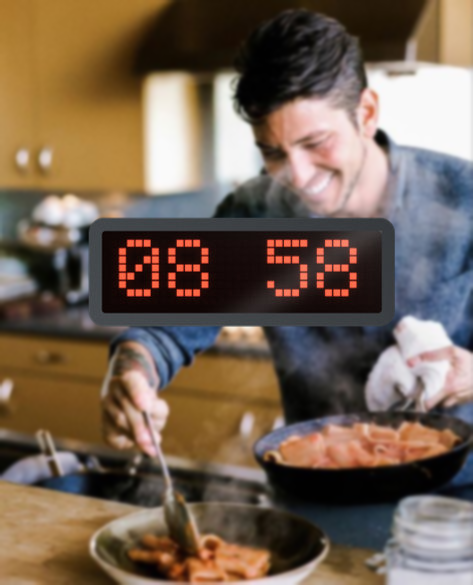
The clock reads 8,58
